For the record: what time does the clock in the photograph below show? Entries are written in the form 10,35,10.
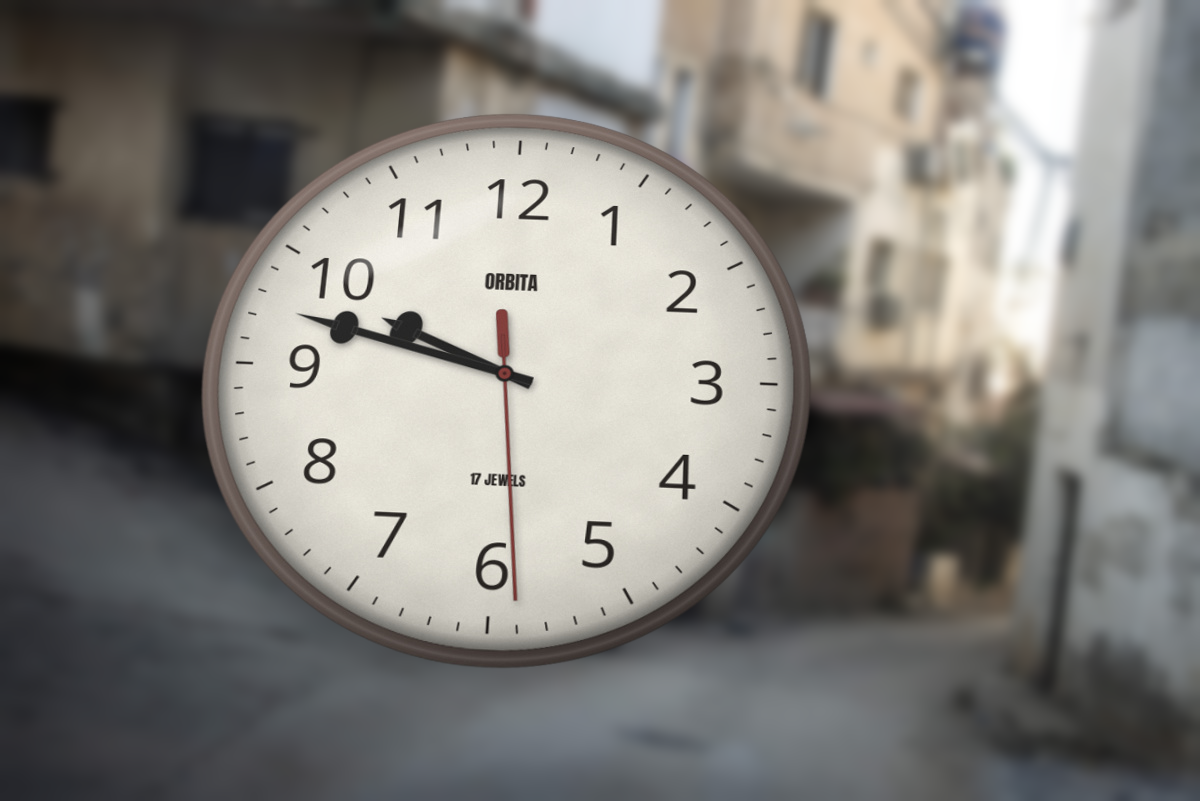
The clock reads 9,47,29
